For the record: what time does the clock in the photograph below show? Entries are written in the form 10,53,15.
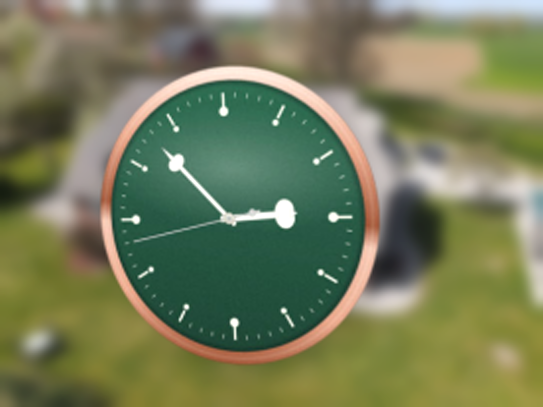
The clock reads 2,52,43
